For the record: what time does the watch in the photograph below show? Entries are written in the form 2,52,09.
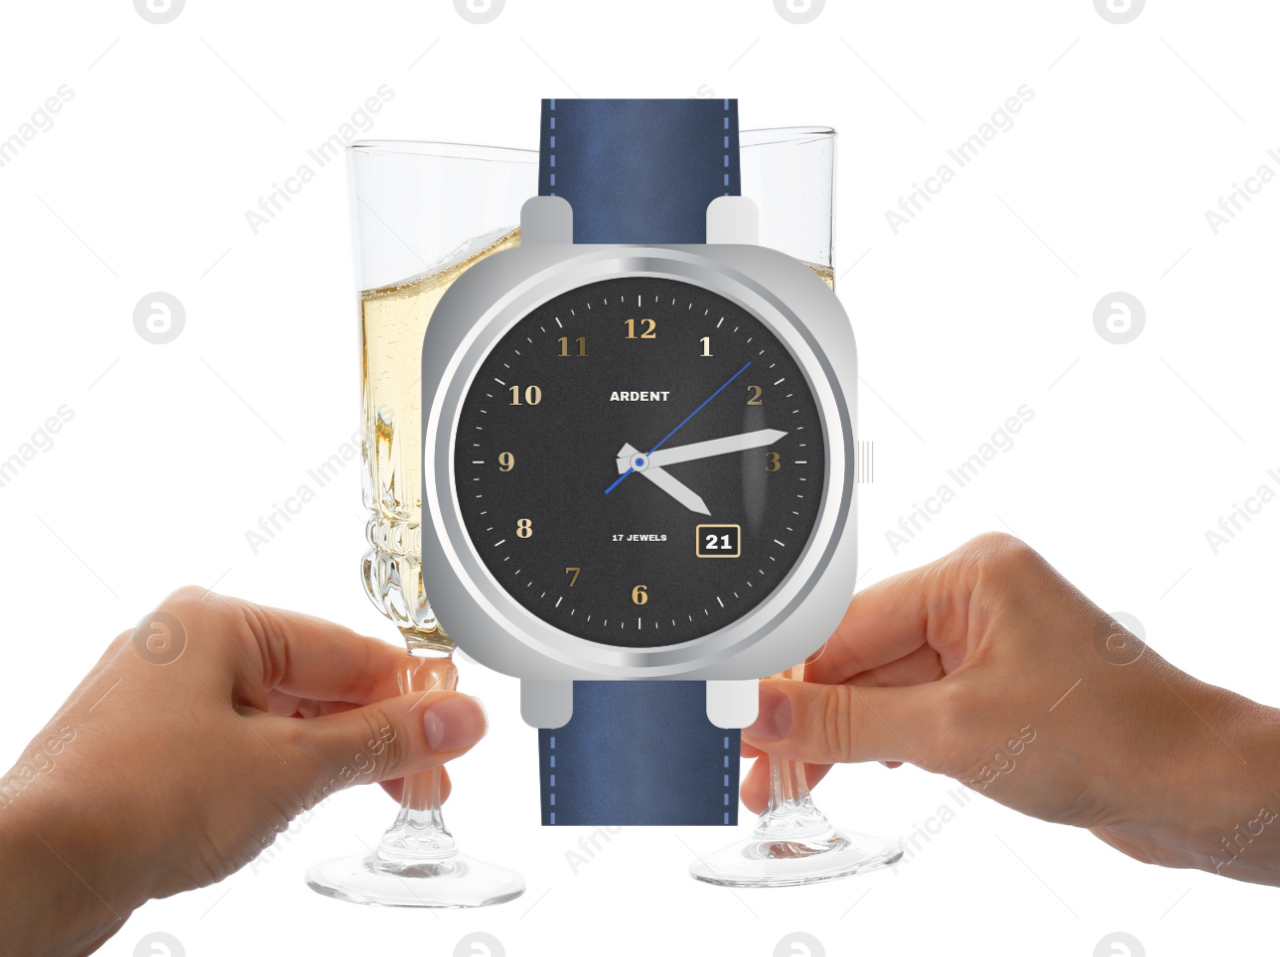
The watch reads 4,13,08
